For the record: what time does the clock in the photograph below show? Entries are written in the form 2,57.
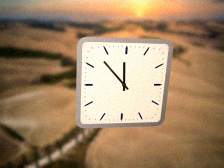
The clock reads 11,53
